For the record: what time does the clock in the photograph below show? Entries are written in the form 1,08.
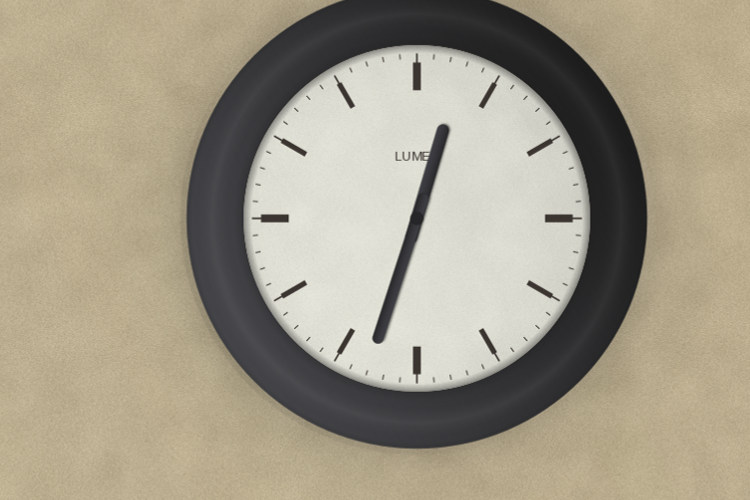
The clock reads 12,33
